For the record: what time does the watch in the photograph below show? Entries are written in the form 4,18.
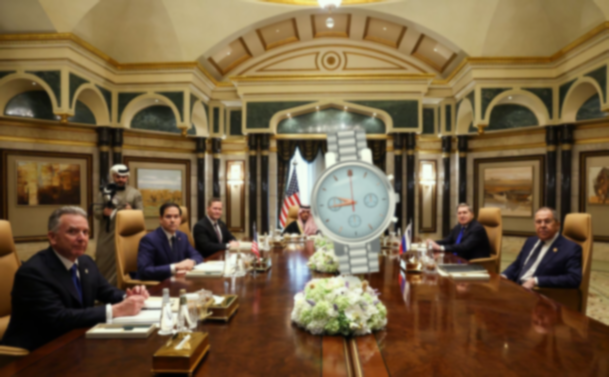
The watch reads 9,44
